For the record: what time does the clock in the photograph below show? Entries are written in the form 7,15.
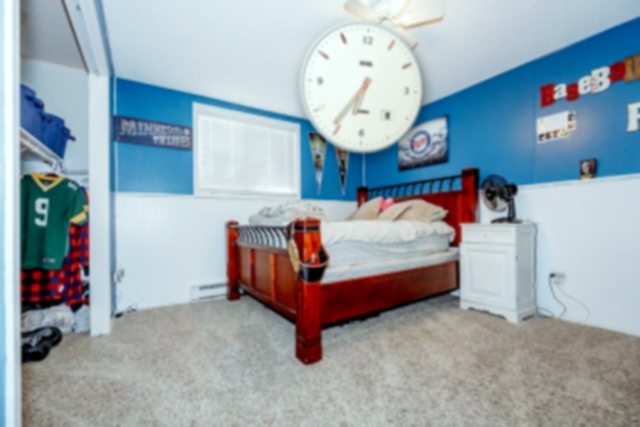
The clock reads 6,36
